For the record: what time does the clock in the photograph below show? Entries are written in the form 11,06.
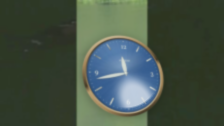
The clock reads 11,43
